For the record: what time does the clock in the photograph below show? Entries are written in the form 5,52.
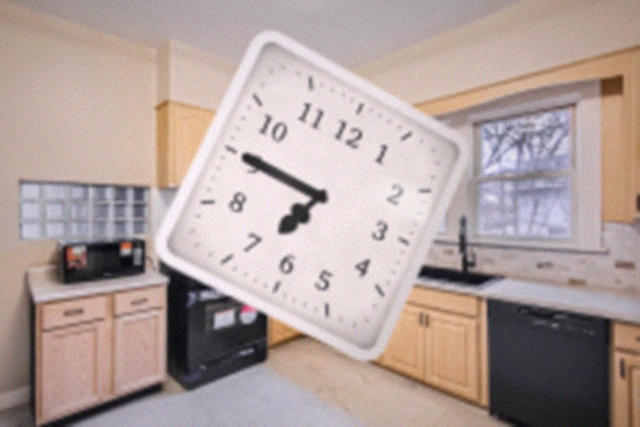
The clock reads 6,45
